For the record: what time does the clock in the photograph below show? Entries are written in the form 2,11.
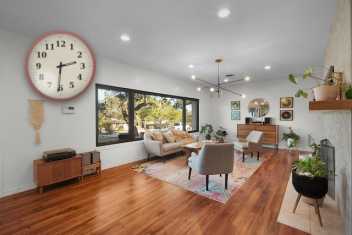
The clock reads 2,31
